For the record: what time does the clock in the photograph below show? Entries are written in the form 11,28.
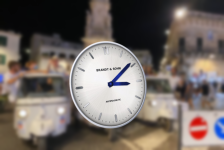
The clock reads 3,09
